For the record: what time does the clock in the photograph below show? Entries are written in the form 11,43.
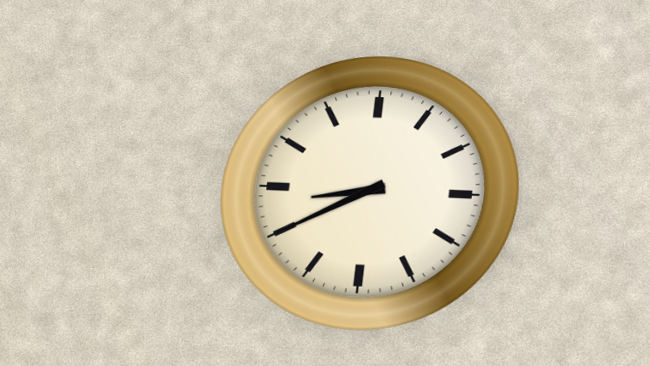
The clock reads 8,40
